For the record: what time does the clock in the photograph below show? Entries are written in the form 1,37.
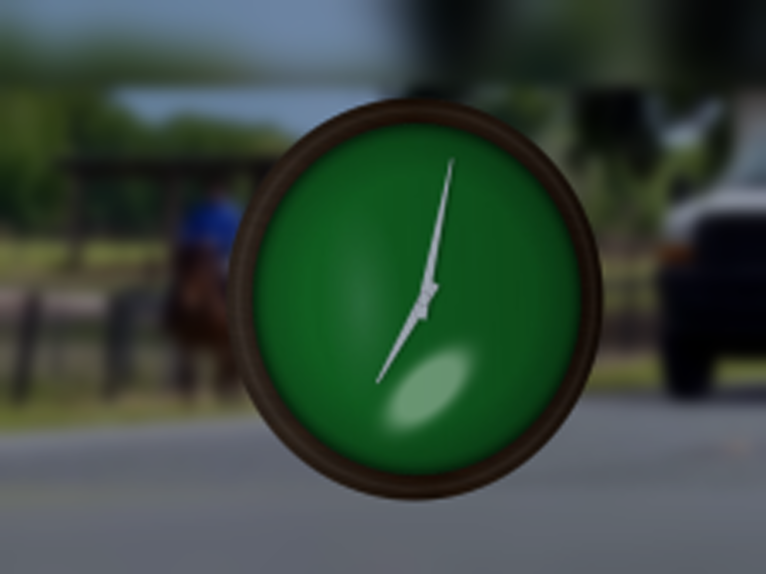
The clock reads 7,02
